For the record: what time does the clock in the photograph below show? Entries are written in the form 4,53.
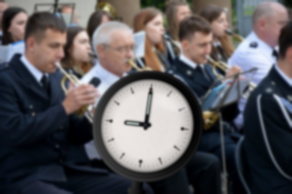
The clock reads 9,00
